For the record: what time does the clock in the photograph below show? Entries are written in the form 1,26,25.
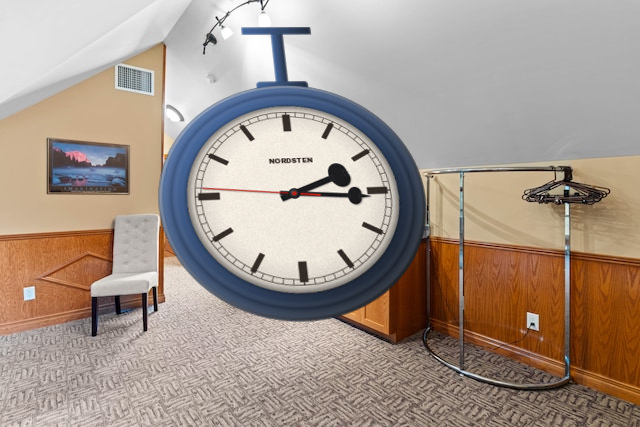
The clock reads 2,15,46
